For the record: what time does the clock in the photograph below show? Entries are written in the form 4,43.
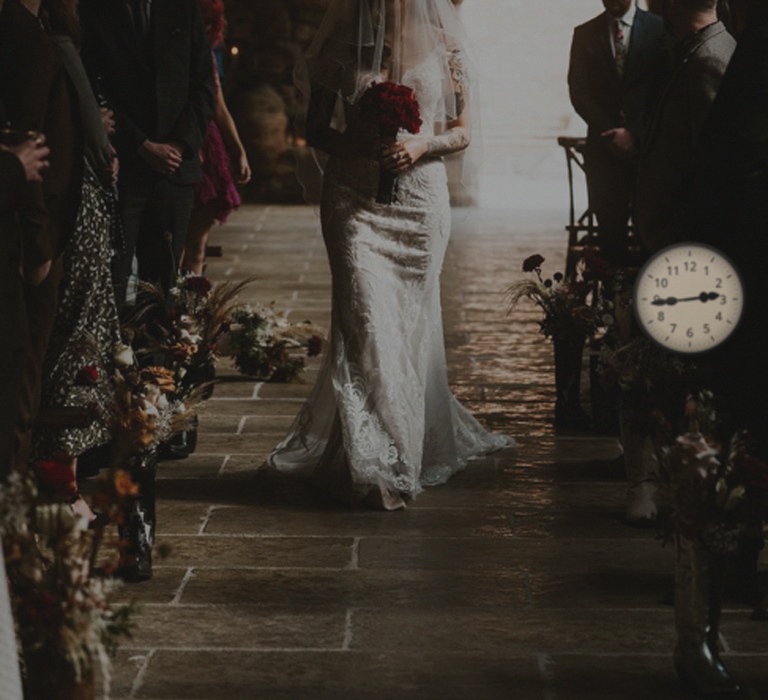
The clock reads 2,44
